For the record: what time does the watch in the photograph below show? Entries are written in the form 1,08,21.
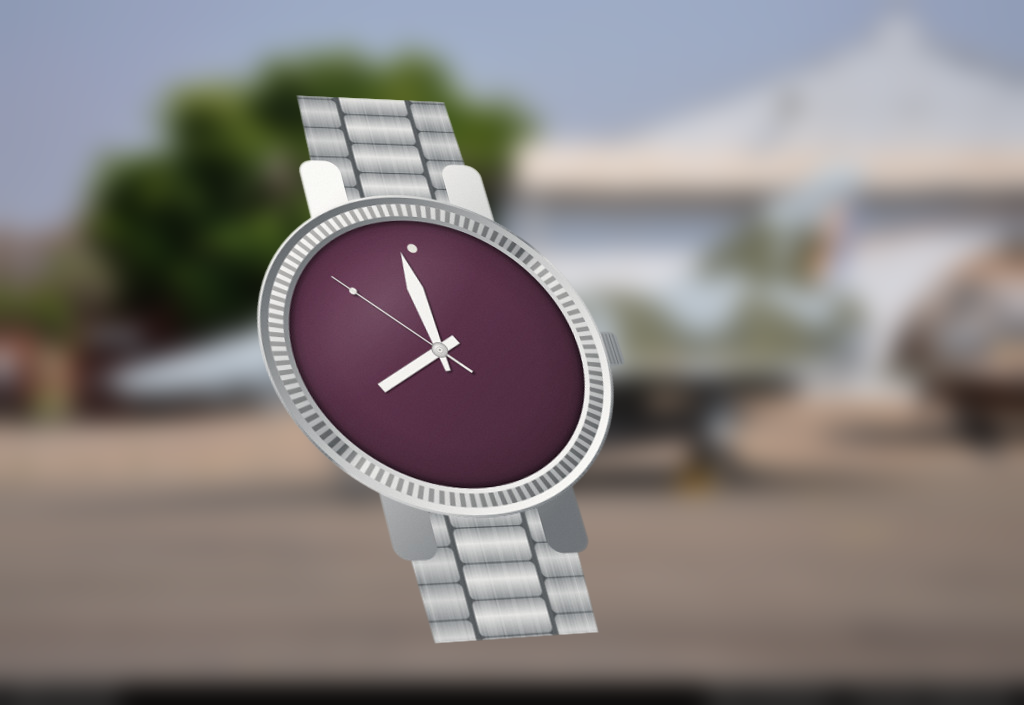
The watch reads 7,58,52
